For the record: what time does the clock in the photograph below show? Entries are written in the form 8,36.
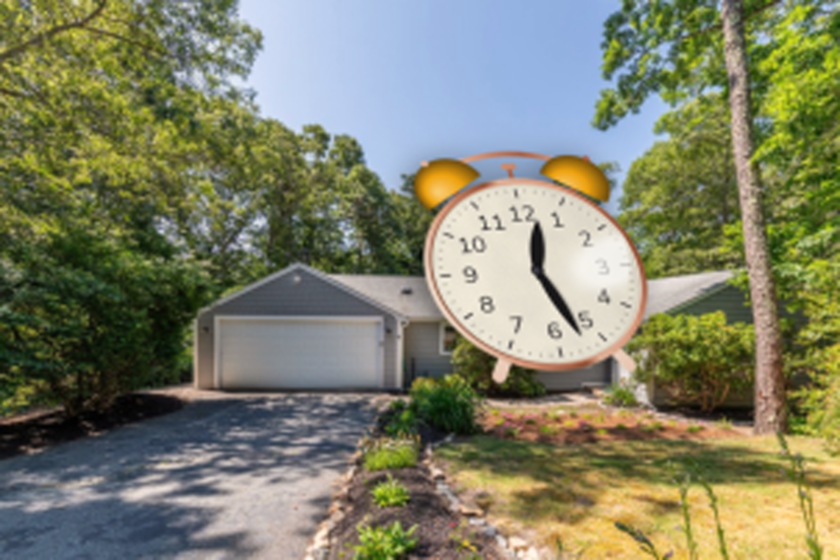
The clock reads 12,27
